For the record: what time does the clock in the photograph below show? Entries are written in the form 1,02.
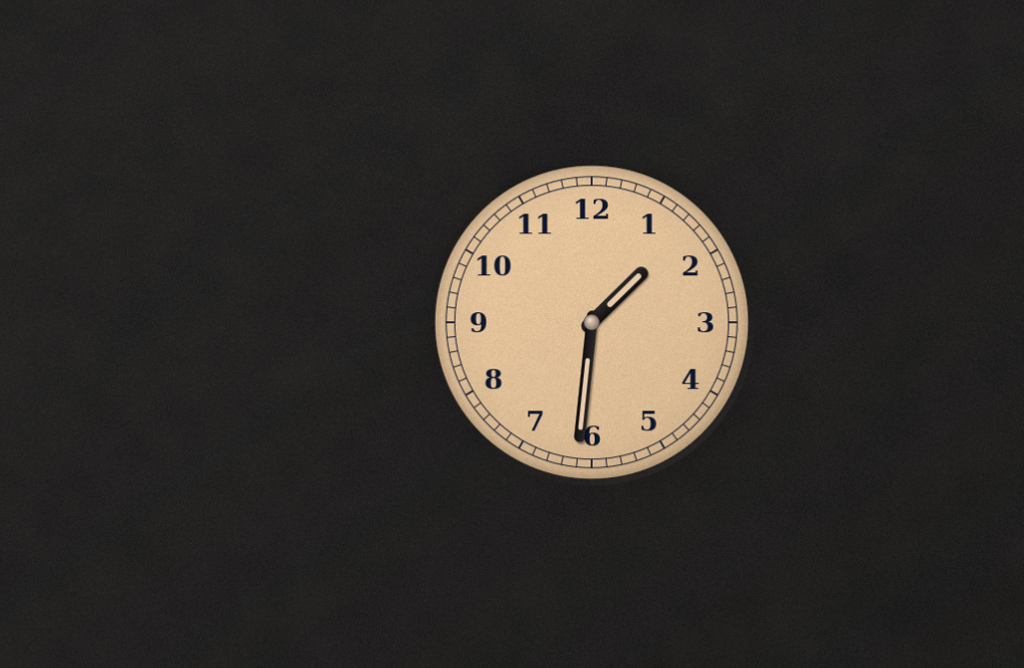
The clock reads 1,31
